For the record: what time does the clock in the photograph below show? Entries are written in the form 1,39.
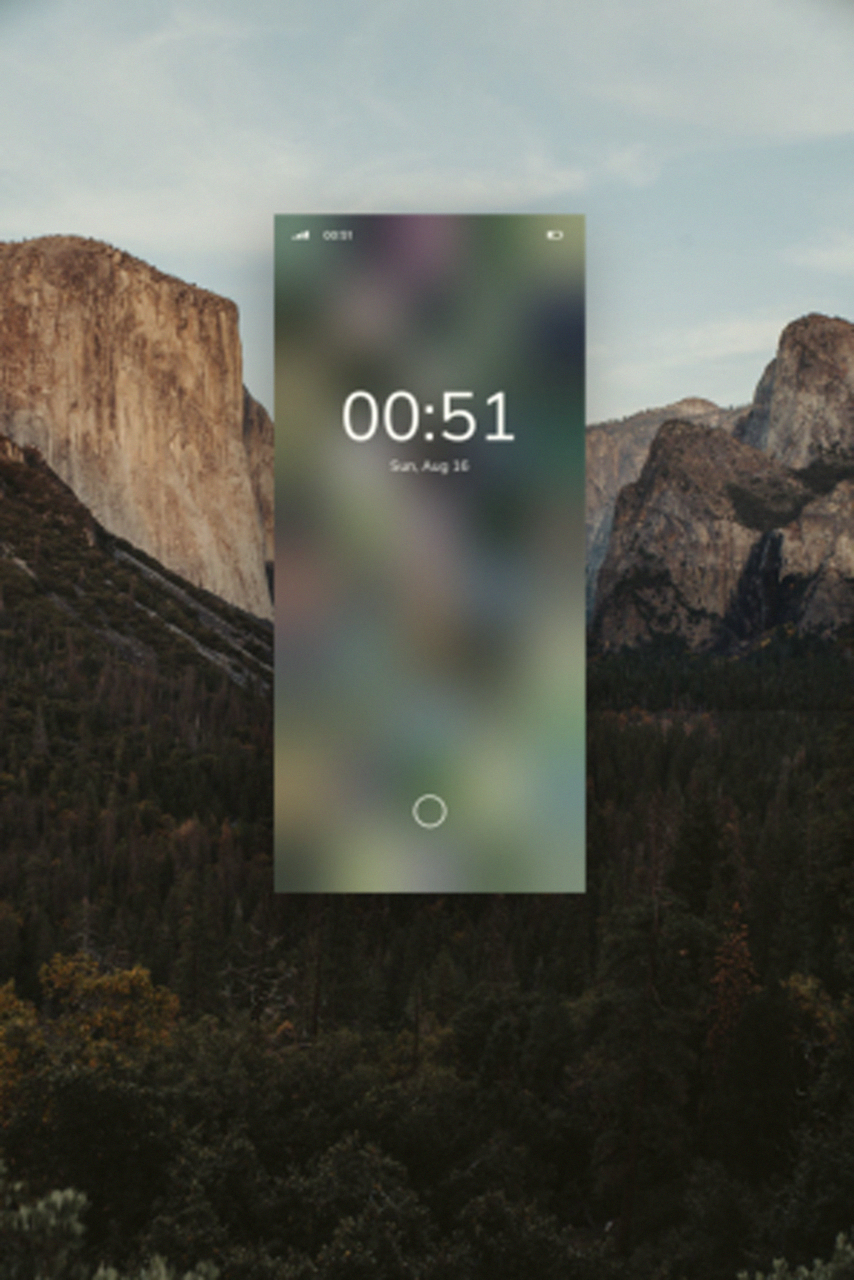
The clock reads 0,51
